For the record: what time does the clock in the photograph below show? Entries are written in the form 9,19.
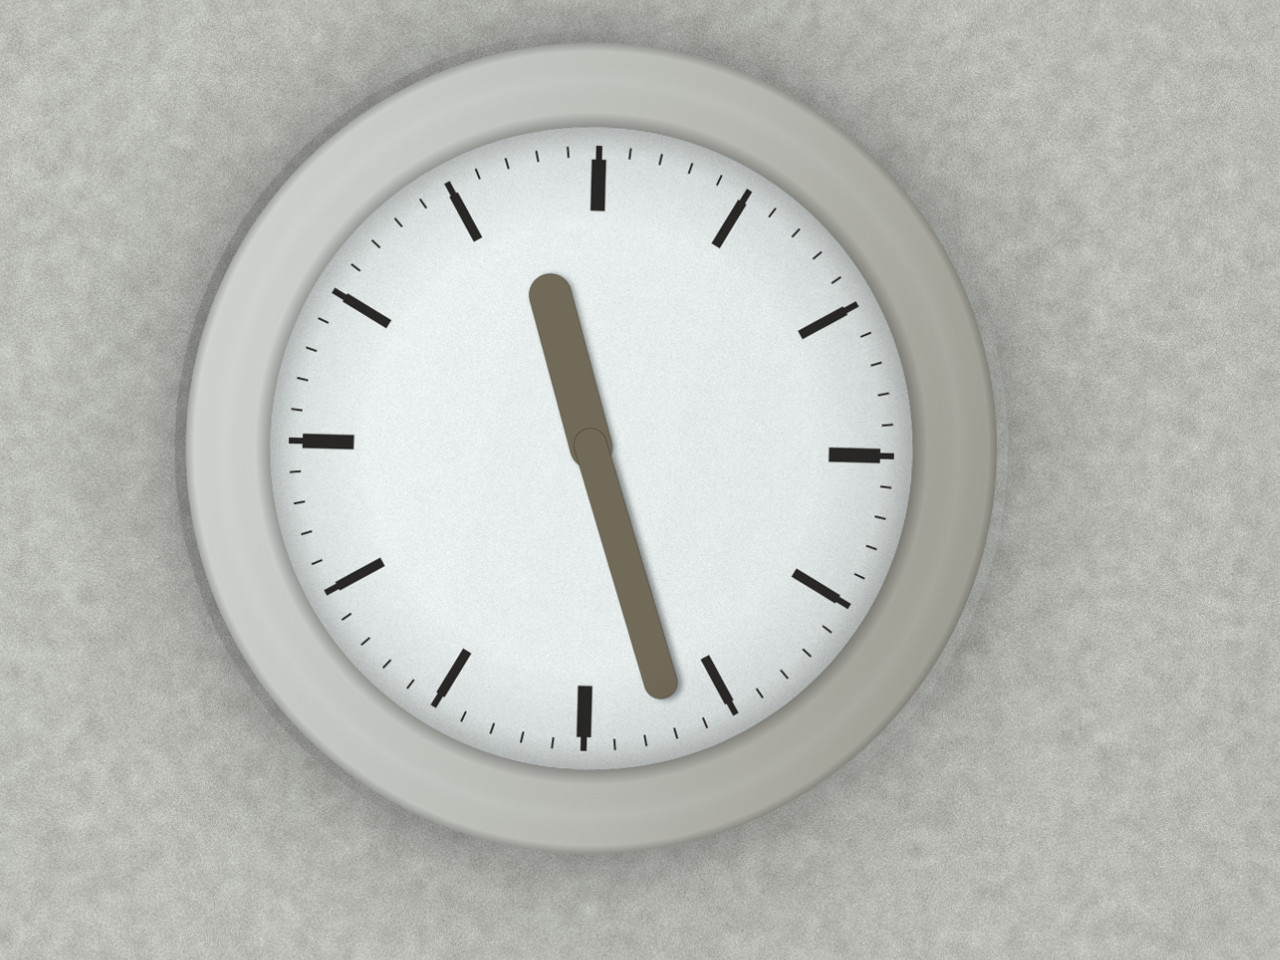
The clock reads 11,27
